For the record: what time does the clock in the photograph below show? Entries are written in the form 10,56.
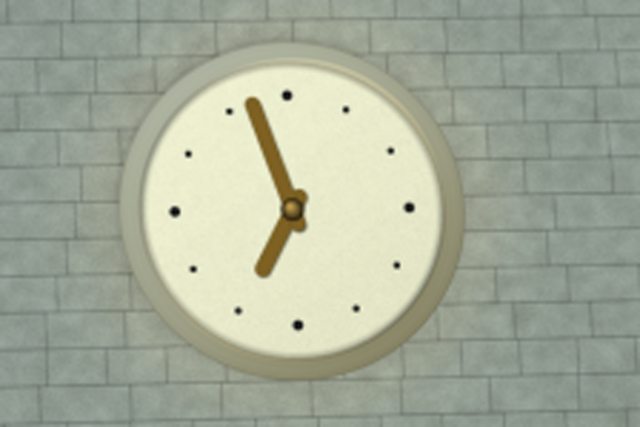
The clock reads 6,57
